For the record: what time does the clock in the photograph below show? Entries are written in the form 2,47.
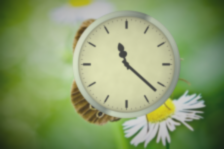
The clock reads 11,22
